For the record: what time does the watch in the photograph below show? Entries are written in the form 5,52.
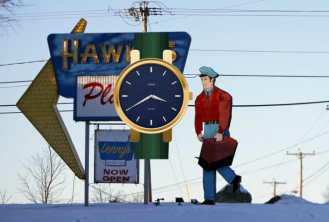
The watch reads 3,40
